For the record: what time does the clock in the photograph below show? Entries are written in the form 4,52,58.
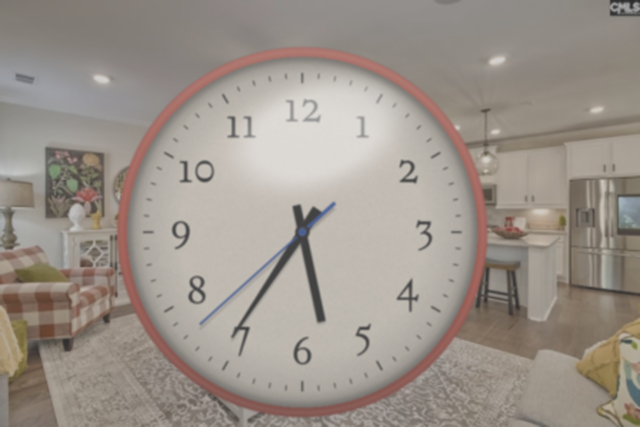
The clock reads 5,35,38
